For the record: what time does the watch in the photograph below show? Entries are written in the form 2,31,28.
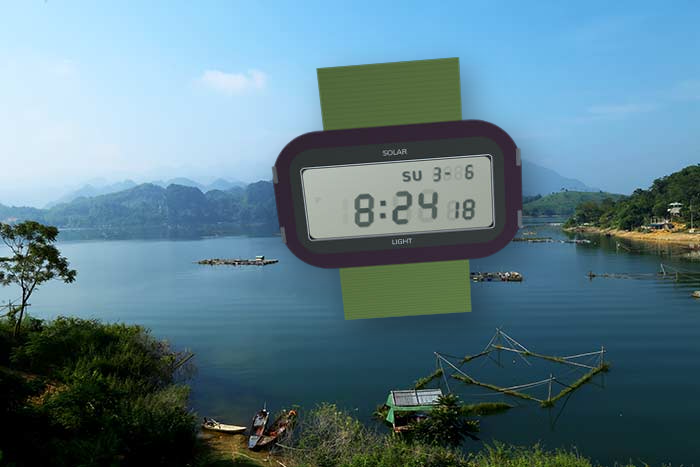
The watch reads 8,24,18
